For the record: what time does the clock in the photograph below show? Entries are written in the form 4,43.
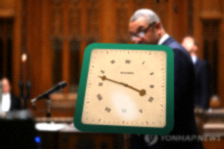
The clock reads 3,48
